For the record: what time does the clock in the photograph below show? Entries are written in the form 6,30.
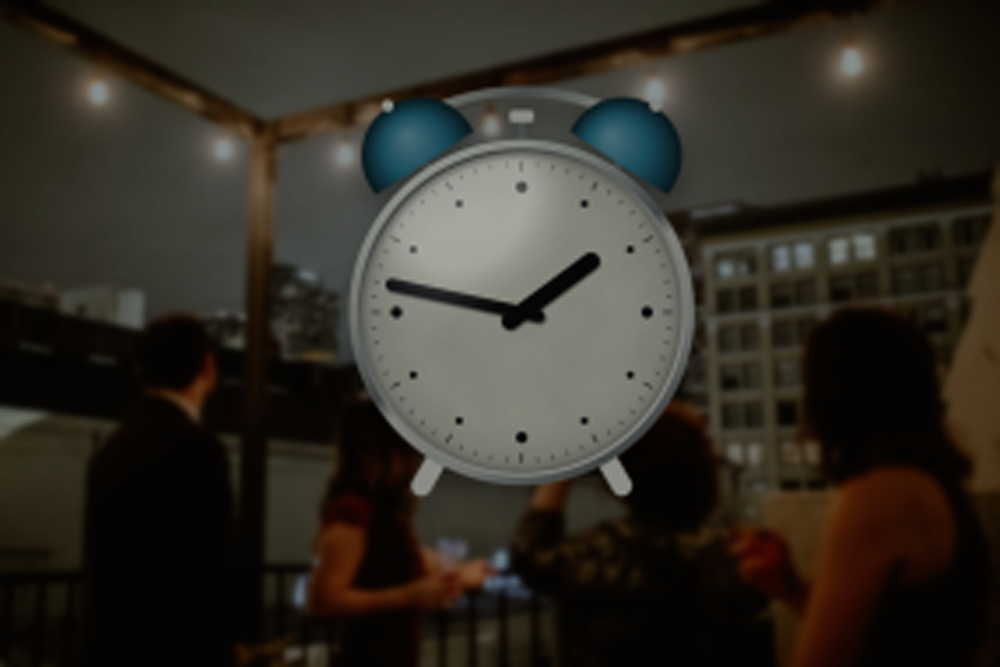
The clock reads 1,47
